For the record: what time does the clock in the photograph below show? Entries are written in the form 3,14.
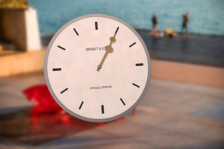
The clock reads 1,05
